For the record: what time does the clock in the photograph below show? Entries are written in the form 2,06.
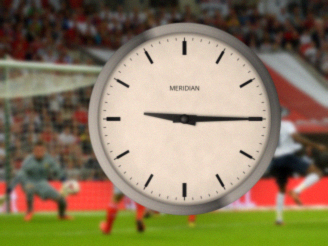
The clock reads 9,15
